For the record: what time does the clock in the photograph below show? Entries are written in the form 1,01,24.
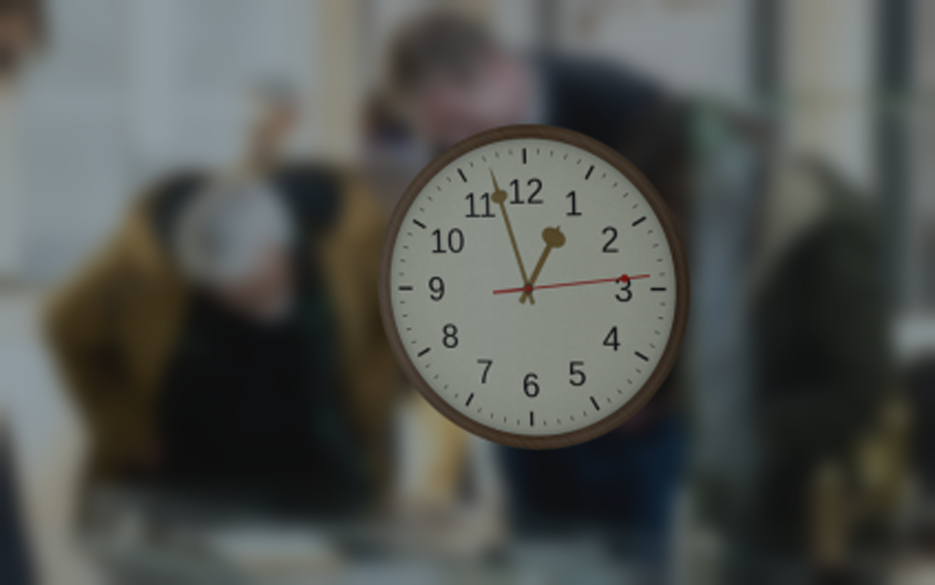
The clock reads 12,57,14
